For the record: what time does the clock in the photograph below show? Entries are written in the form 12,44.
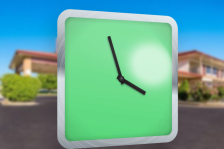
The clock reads 3,57
